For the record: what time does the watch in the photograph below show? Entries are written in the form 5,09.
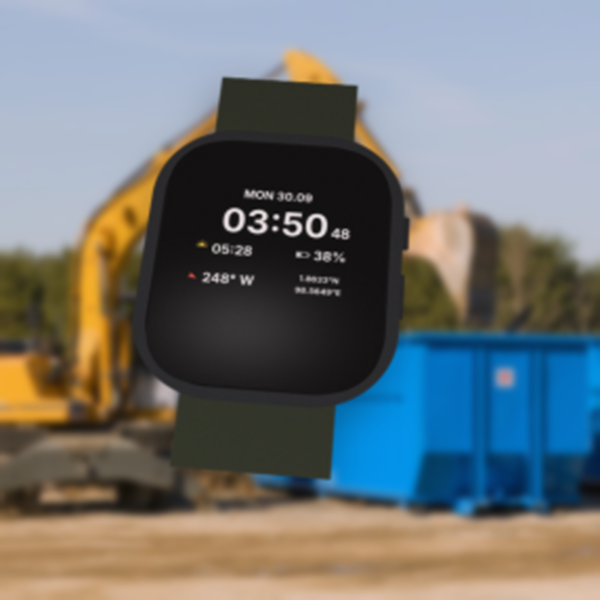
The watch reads 3,50
